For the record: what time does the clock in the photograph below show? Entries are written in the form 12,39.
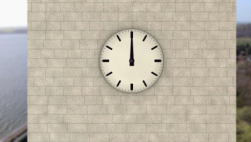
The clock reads 12,00
